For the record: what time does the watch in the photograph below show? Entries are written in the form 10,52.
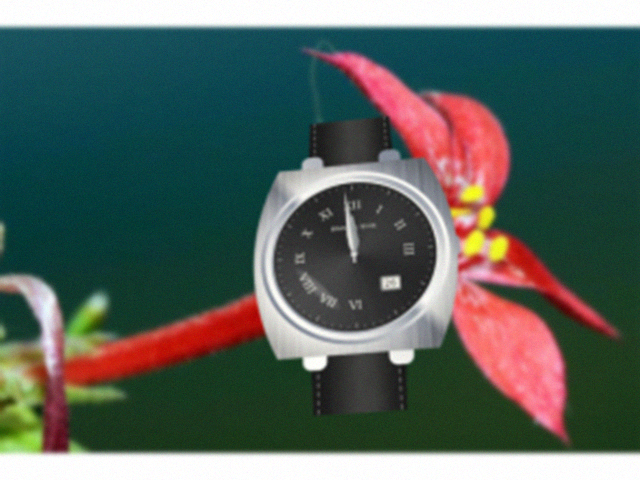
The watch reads 11,59
